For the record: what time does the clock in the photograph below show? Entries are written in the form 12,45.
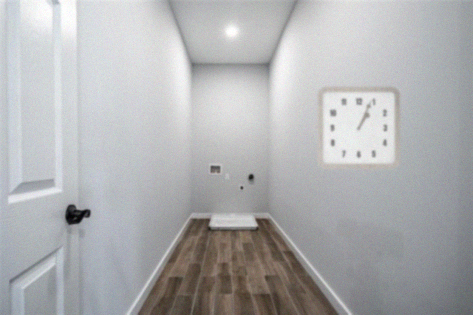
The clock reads 1,04
